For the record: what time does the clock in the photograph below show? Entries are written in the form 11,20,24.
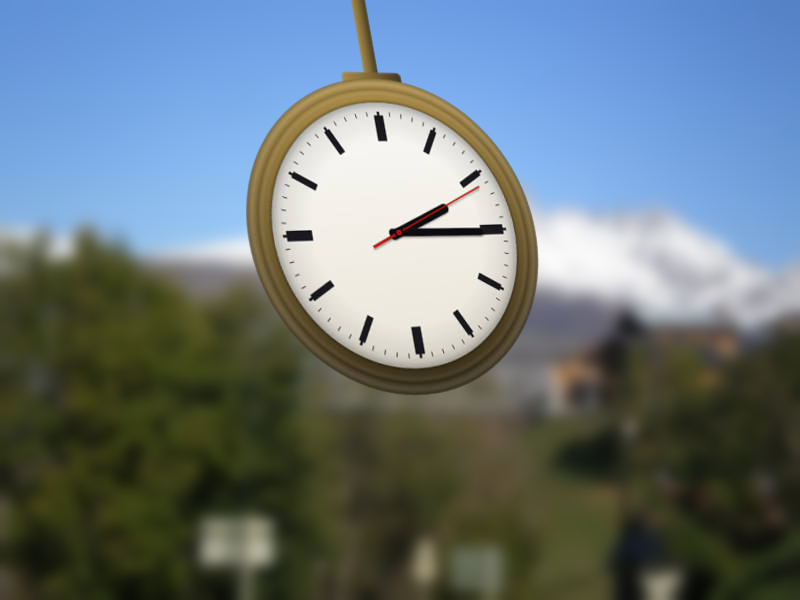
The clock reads 2,15,11
